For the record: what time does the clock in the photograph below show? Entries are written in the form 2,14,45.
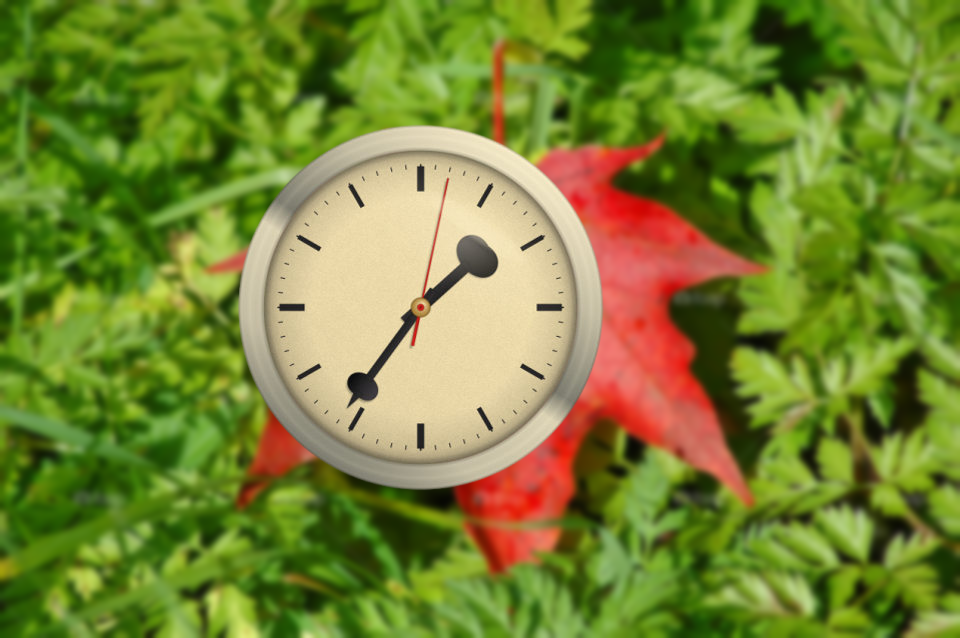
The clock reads 1,36,02
